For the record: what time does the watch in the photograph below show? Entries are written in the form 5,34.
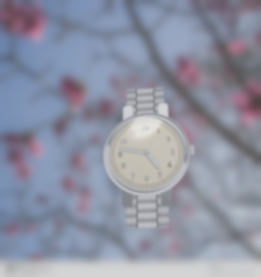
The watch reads 4,47
